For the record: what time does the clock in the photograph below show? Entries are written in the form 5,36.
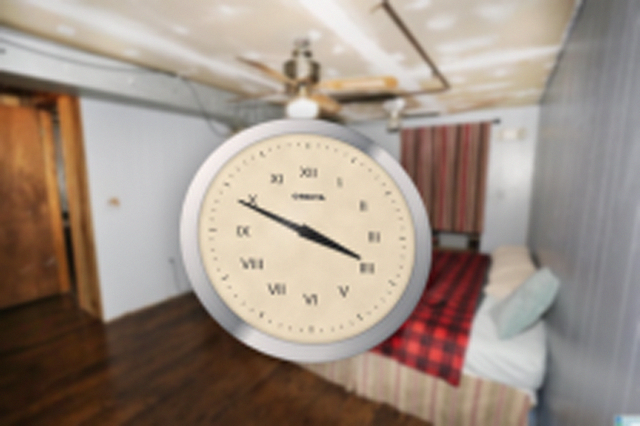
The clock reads 3,49
